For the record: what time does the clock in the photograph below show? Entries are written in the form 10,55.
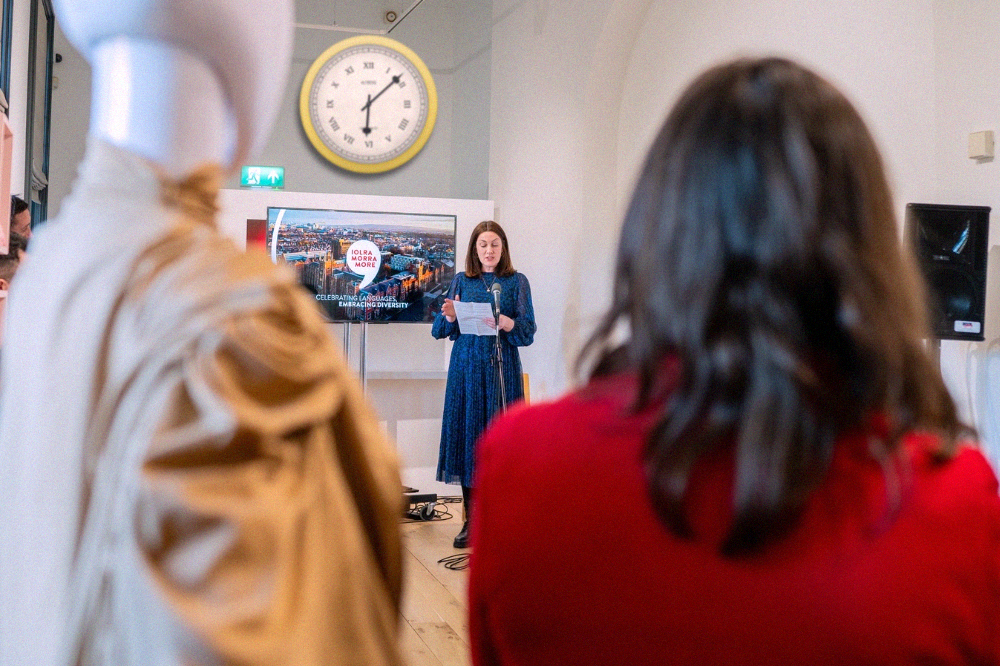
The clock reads 6,08
